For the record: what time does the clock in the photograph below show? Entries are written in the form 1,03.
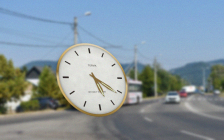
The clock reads 5,21
